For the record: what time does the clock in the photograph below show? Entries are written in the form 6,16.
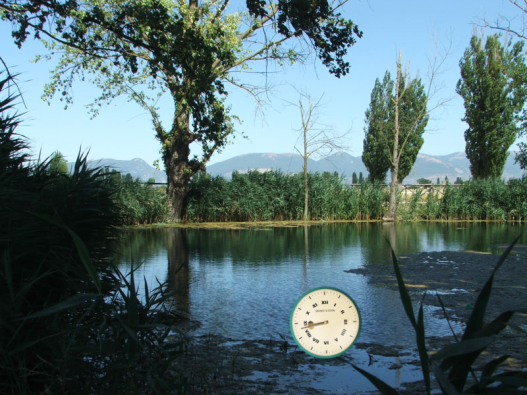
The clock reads 8,43
